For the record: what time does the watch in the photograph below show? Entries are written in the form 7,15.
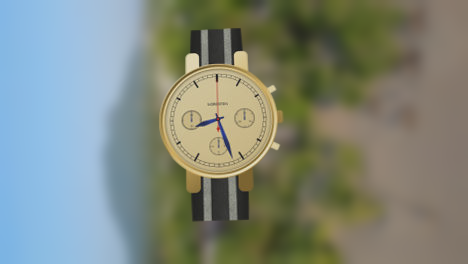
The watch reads 8,27
